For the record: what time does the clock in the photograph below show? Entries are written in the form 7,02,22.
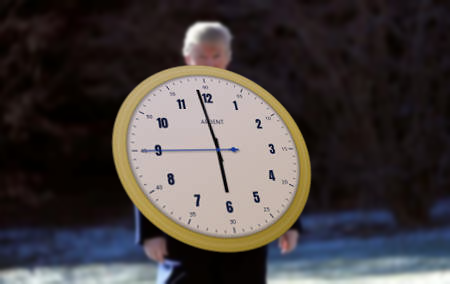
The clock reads 5,58,45
